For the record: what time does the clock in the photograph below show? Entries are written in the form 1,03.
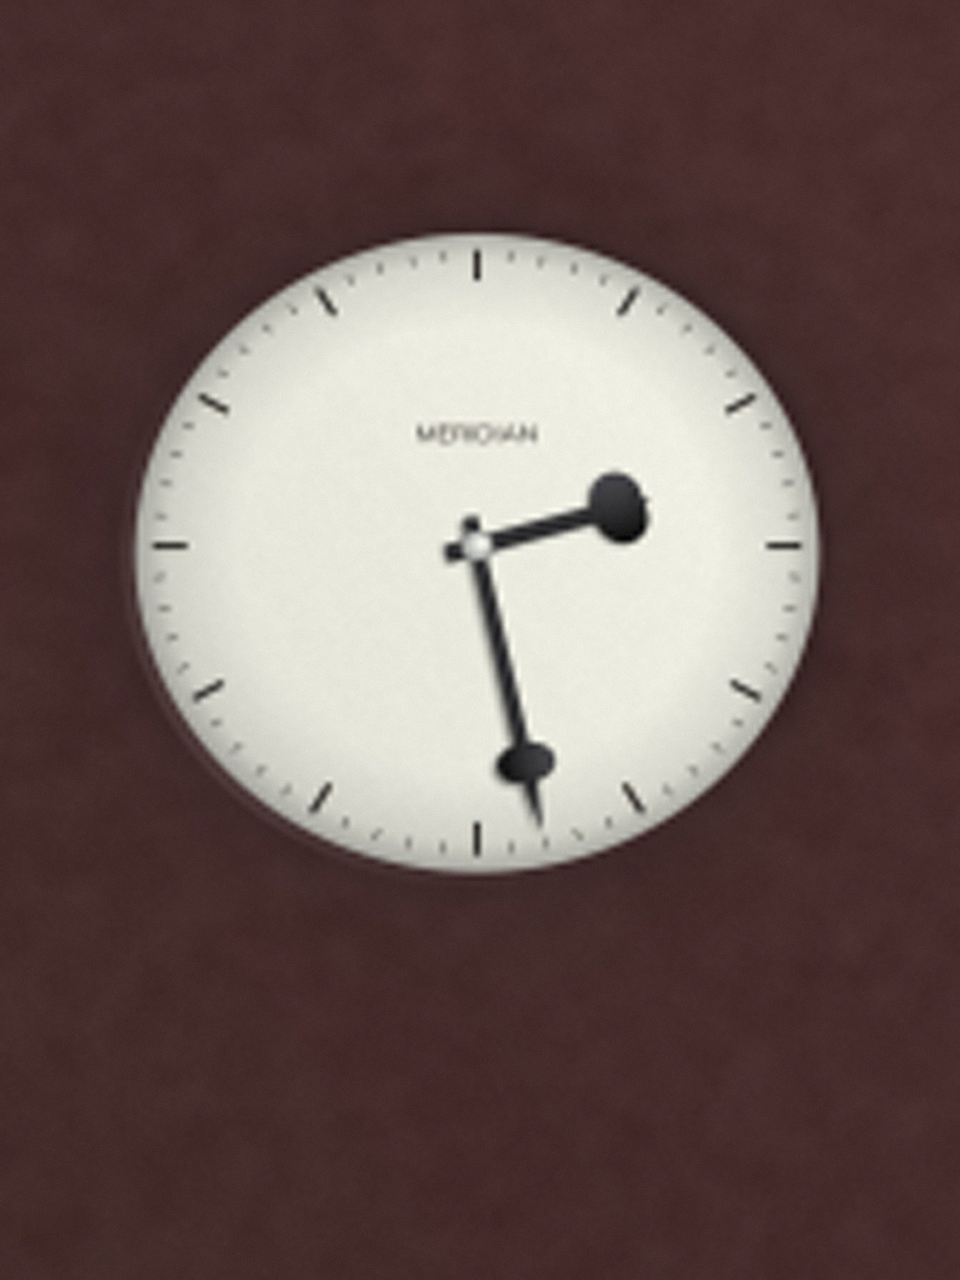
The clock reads 2,28
